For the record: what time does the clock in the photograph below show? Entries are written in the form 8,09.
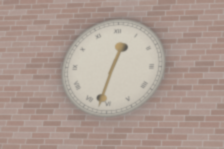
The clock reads 12,32
